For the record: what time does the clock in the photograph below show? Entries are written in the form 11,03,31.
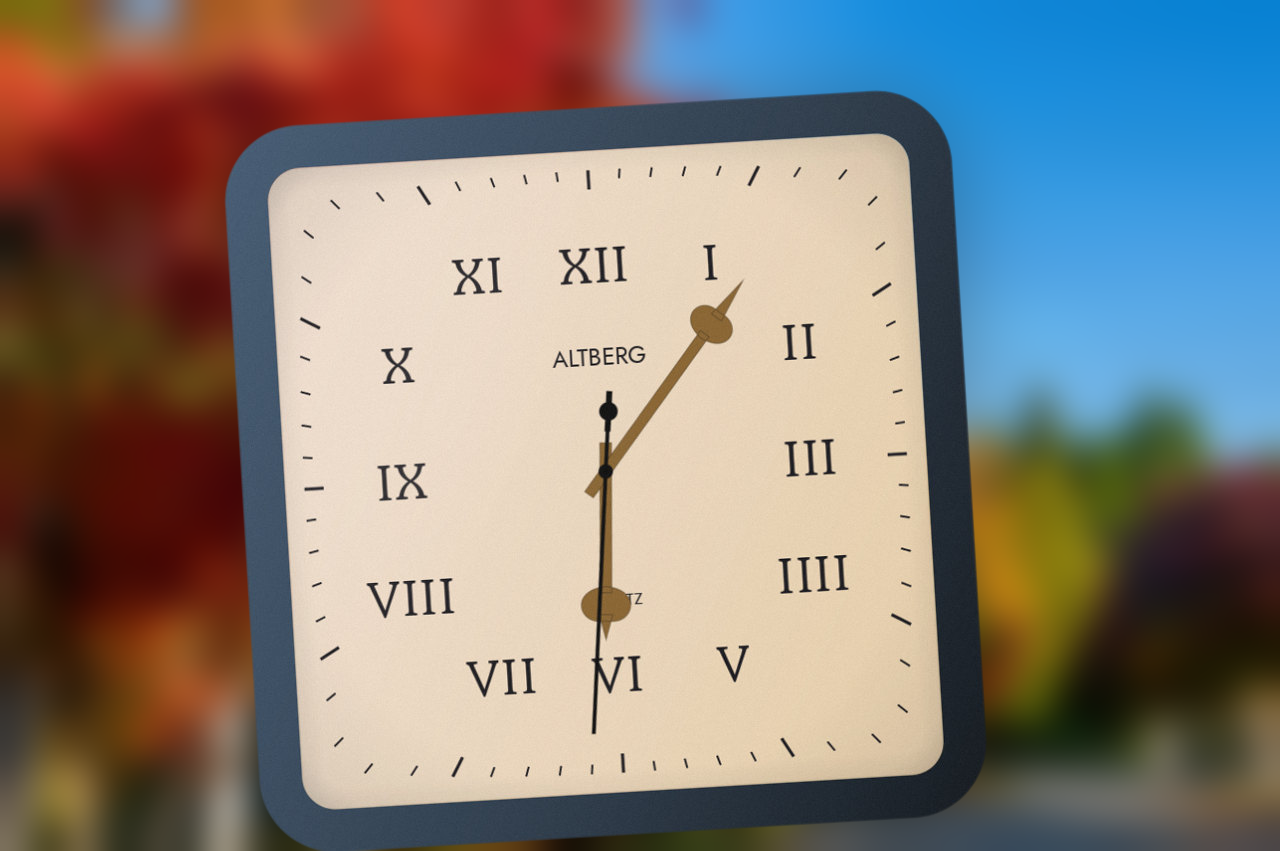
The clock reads 6,06,31
